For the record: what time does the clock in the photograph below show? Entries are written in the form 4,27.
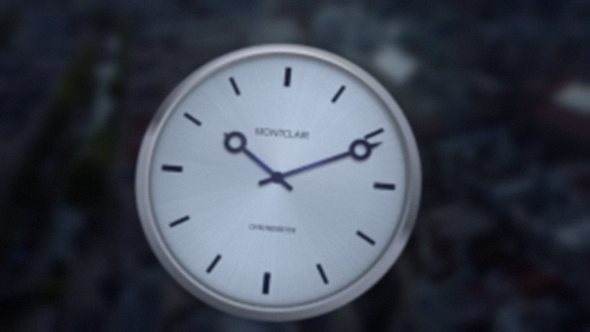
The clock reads 10,11
